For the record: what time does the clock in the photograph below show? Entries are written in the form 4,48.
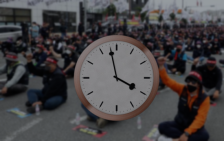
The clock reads 3,58
